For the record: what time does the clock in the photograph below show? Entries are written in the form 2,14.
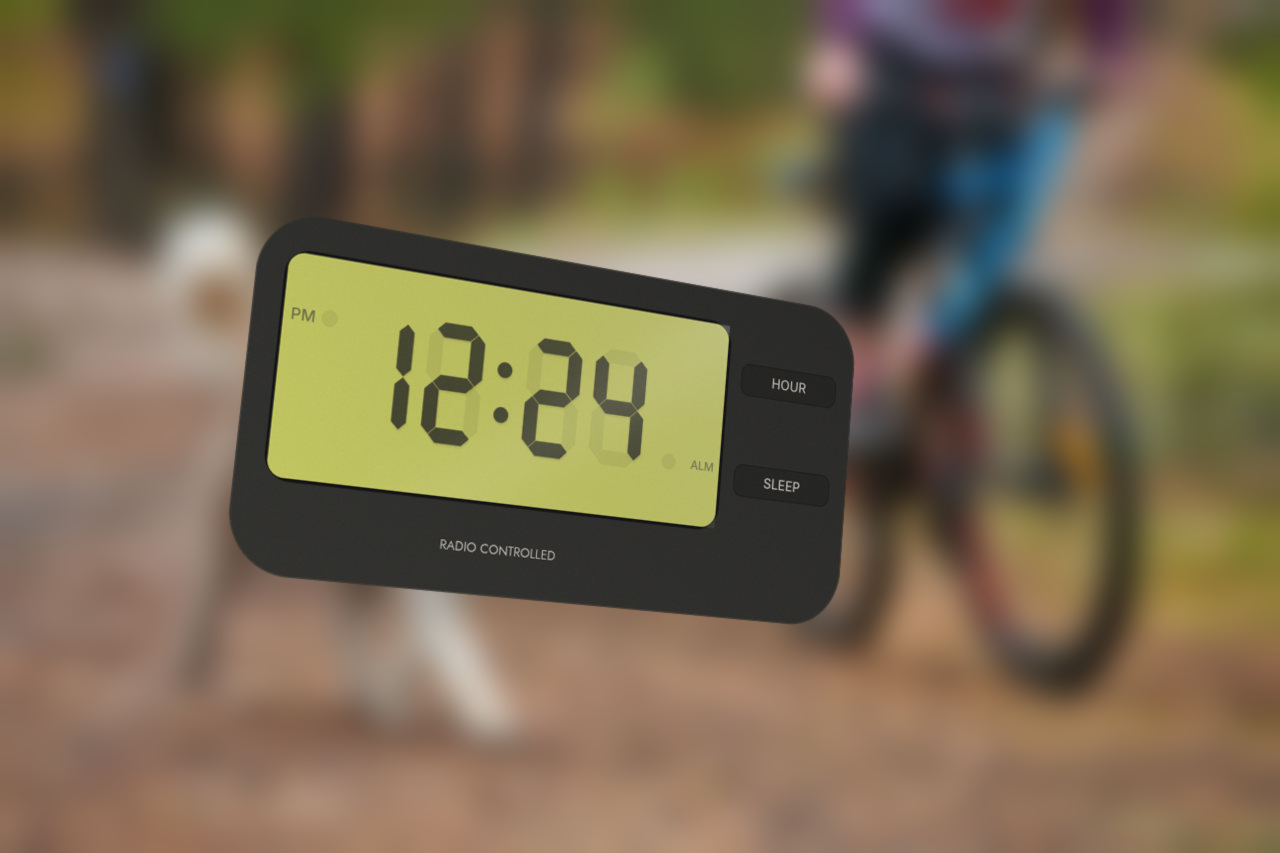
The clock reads 12,24
